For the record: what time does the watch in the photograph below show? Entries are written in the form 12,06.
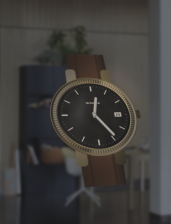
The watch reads 12,24
